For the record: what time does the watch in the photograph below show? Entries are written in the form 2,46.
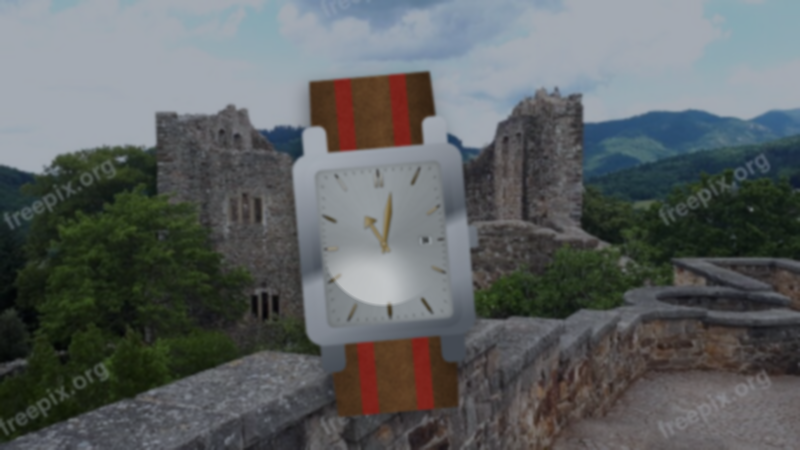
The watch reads 11,02
